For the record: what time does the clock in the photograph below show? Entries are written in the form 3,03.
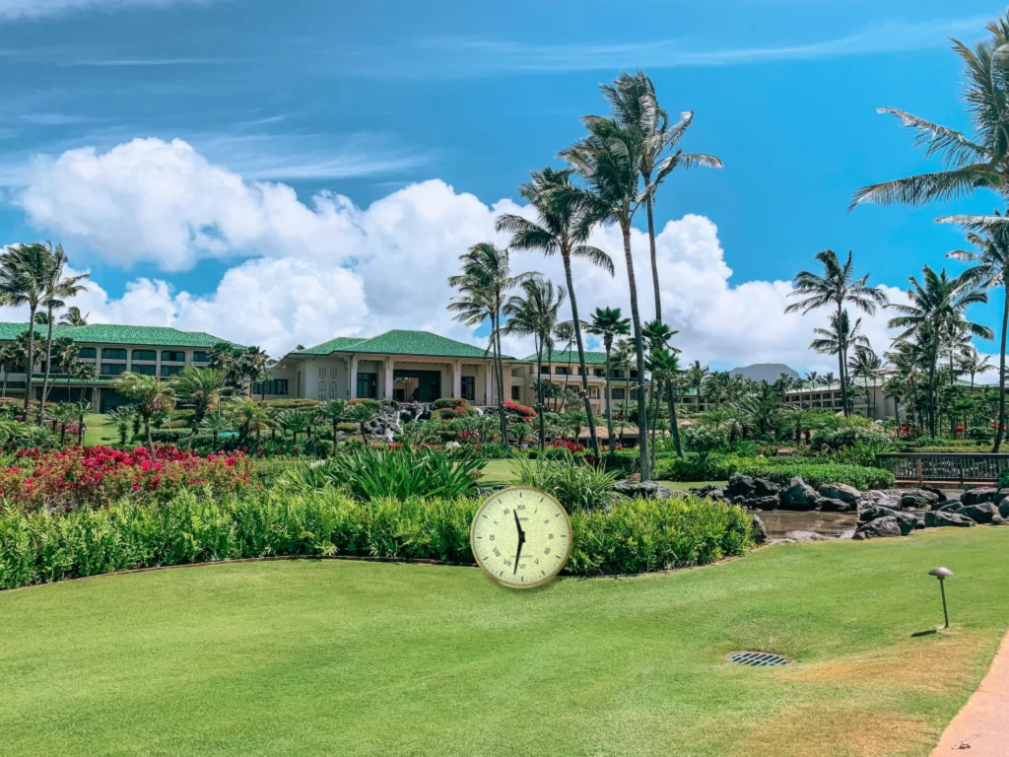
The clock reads 11,32
